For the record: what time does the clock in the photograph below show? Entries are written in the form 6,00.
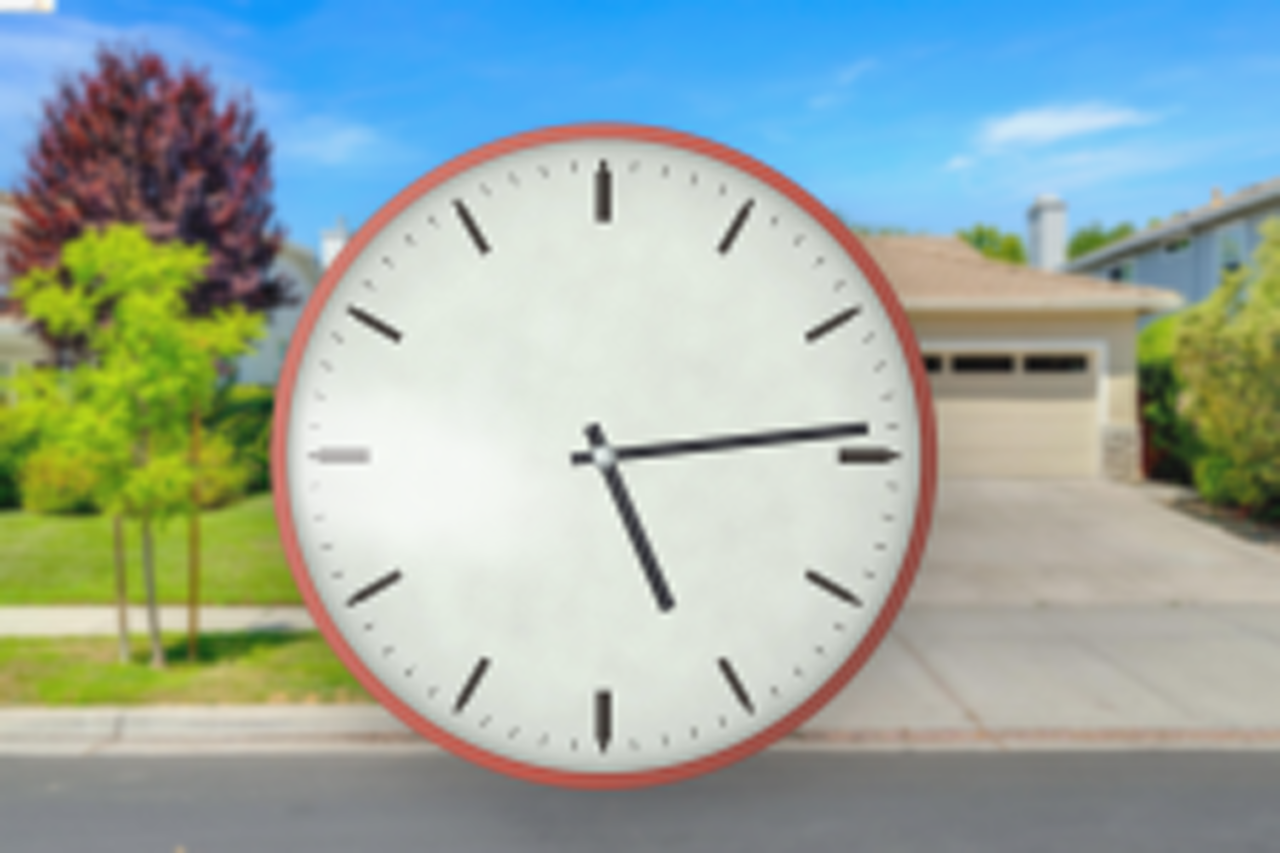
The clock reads 5,14
